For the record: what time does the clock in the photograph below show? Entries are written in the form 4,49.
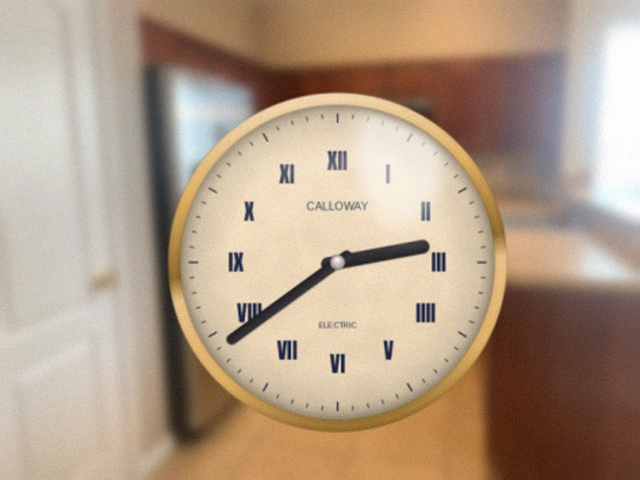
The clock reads 2,39
